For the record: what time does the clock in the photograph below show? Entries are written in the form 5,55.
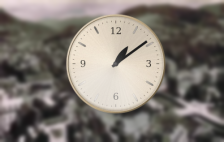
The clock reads 1,09
